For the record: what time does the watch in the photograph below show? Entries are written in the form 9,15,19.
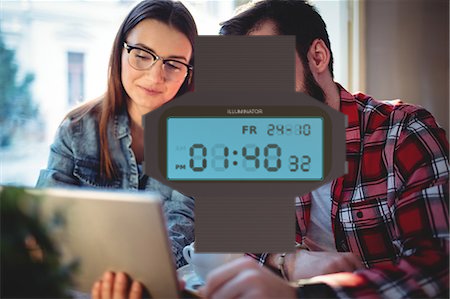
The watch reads 1,40,32
